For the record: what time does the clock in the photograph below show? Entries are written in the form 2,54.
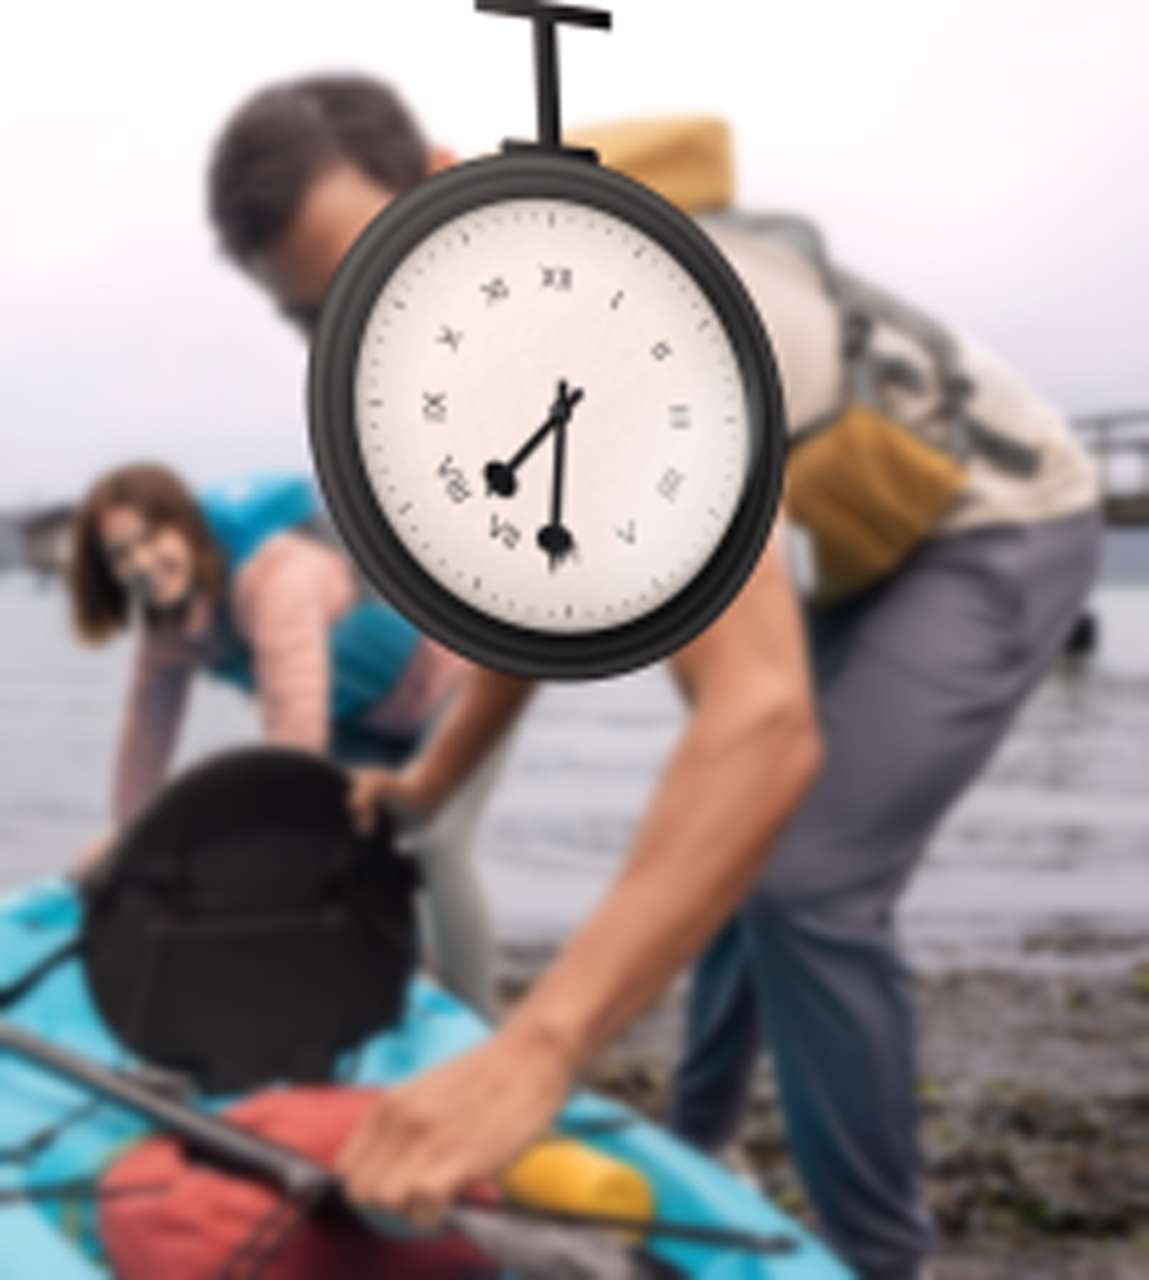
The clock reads 7,31
